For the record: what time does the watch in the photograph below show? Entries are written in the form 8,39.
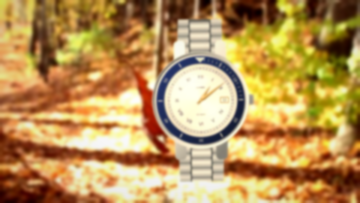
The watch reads 1,09
